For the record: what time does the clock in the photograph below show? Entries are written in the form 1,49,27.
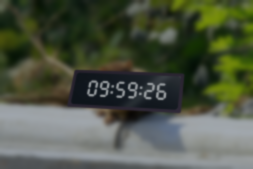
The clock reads 9,59,26
